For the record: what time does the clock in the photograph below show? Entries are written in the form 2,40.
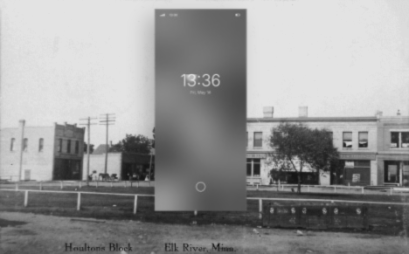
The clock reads 13,36
